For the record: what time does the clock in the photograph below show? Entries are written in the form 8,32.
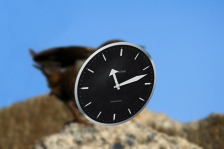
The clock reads 11,12
